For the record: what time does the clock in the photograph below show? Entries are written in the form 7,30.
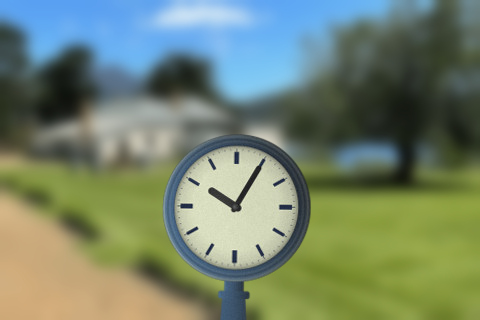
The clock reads 10,05
